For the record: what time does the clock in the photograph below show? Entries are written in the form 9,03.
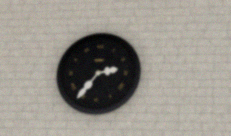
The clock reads 2,36
